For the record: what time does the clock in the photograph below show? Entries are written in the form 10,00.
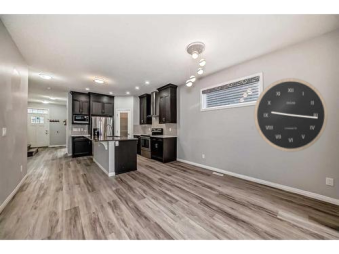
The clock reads 9,16
